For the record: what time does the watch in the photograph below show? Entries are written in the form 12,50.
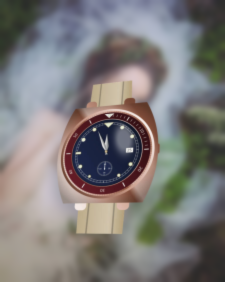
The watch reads 11,56
